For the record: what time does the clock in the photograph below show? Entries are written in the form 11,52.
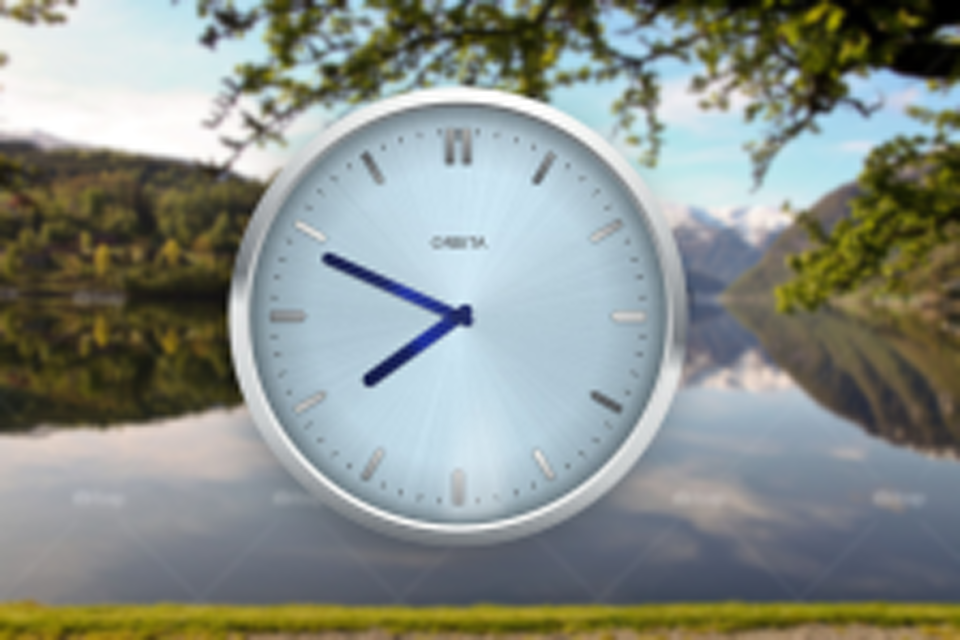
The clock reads 7,49
